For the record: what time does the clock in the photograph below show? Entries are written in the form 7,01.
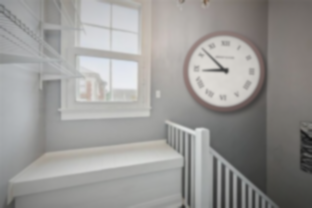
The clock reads 8,52
